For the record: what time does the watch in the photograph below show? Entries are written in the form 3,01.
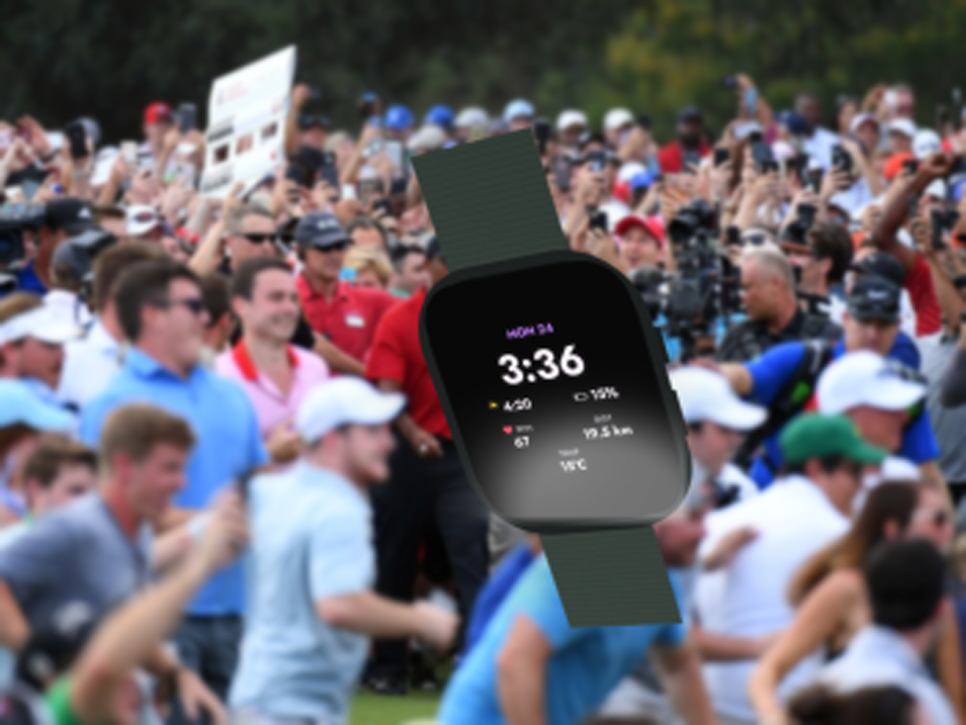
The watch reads 3,36
